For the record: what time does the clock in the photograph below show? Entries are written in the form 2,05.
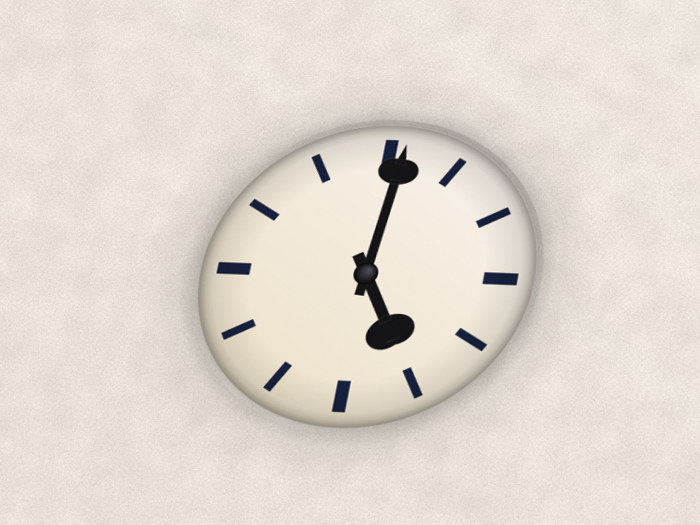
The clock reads 5,01
